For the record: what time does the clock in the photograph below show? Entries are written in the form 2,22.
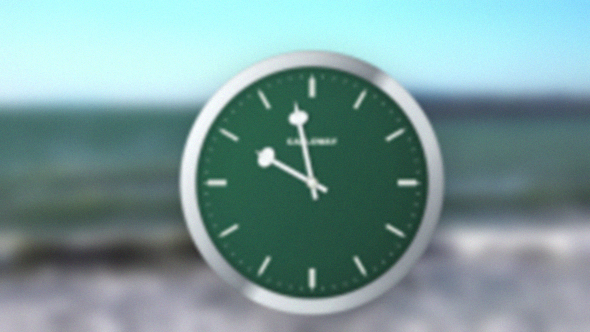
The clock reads 9,58
